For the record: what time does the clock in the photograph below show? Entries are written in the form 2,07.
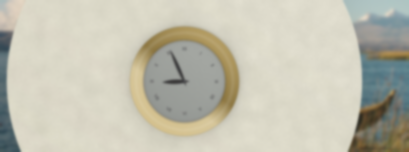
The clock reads 8,56
